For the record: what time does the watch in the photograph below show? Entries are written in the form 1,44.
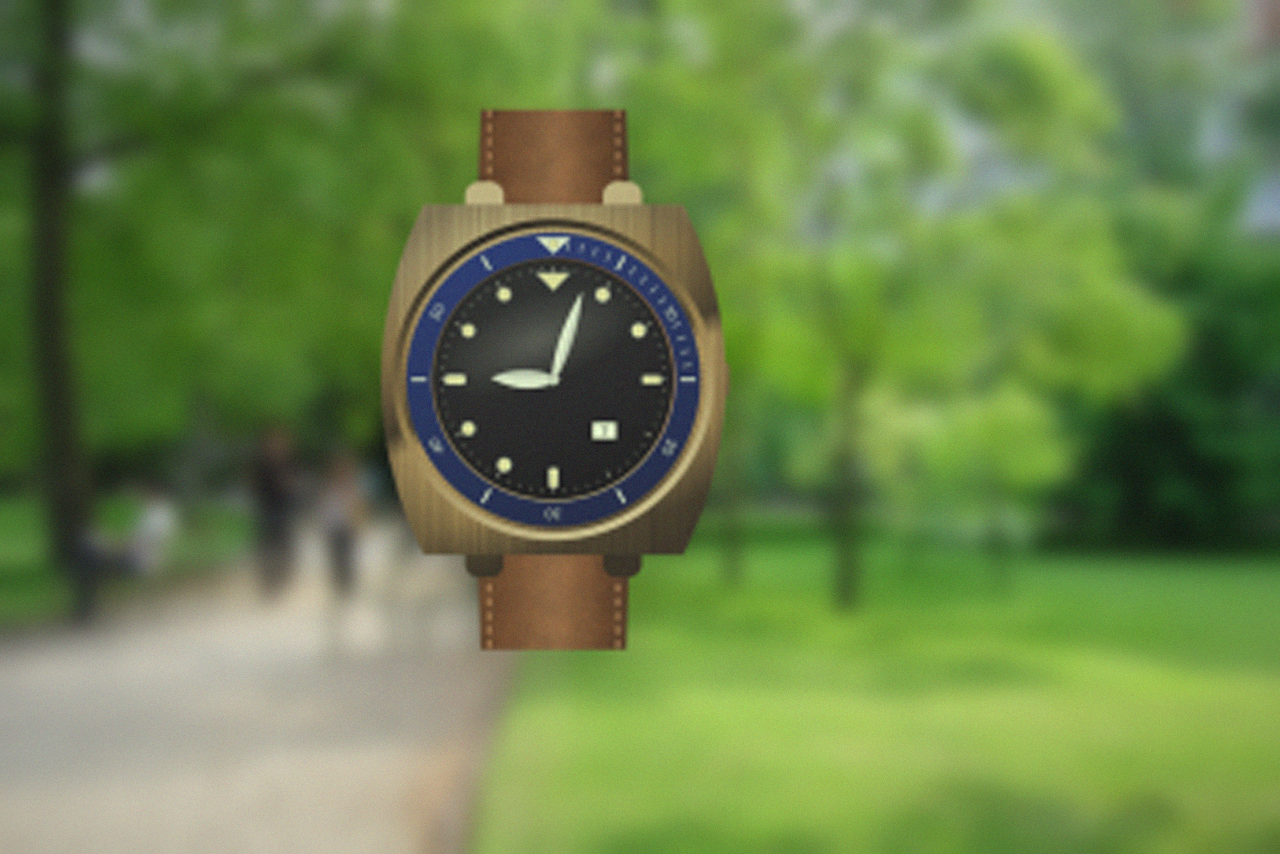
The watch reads 9,03
